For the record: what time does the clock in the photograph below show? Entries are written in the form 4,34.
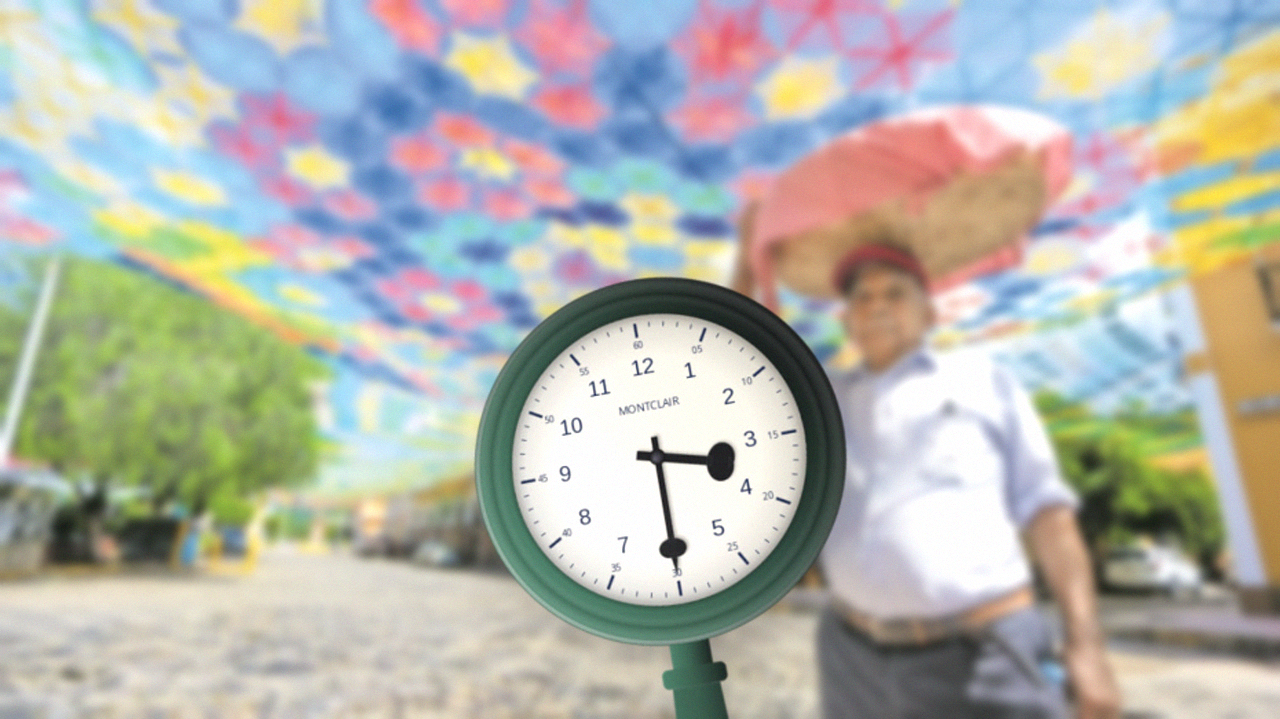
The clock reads 3,30
